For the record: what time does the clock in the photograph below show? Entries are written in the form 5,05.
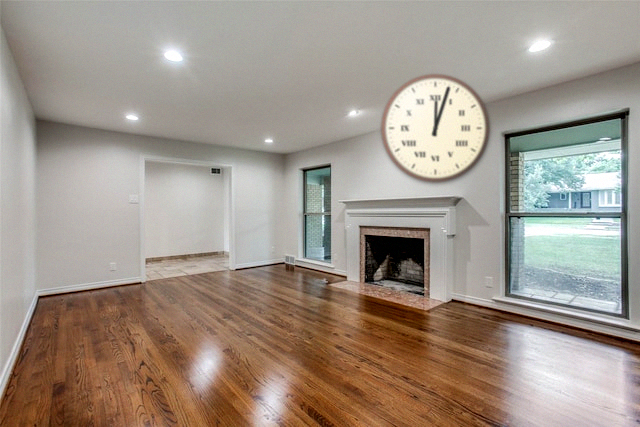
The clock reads 12,03
